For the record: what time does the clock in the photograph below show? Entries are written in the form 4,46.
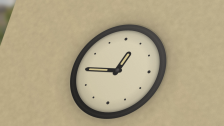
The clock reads 12,45
